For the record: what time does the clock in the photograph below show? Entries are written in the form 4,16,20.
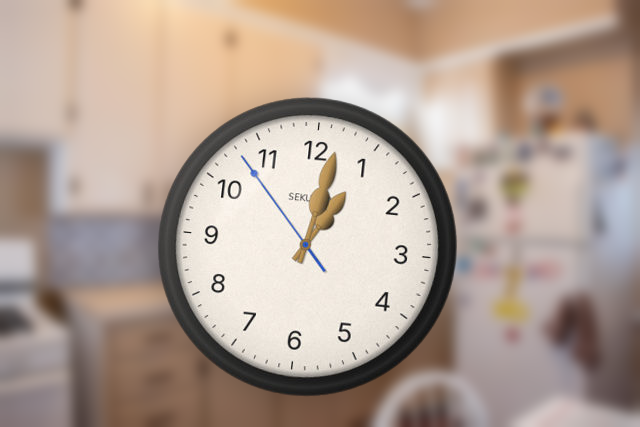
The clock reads 1,01,53
